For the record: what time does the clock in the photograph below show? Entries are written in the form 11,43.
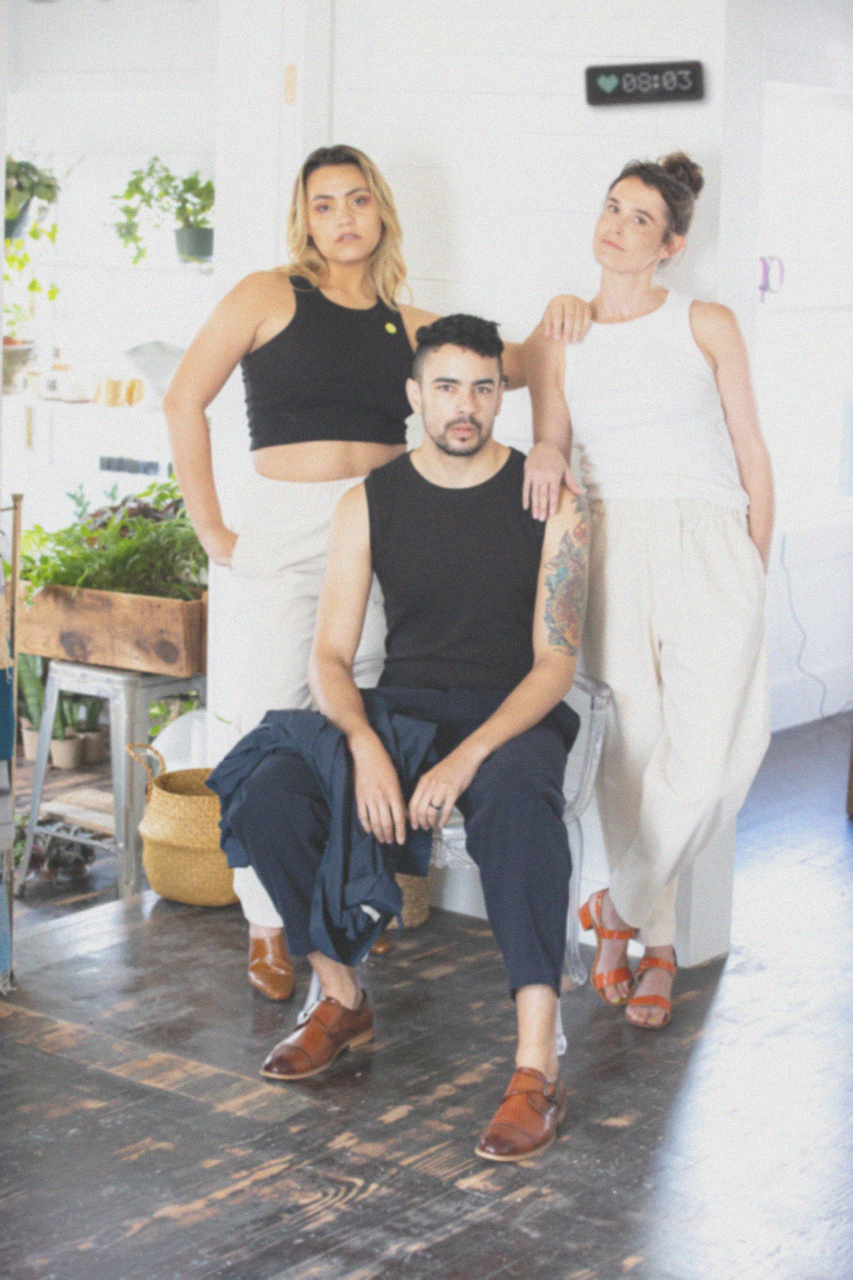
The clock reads 8,03
